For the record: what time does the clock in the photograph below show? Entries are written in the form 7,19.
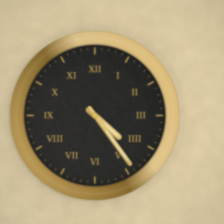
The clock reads 4,24
